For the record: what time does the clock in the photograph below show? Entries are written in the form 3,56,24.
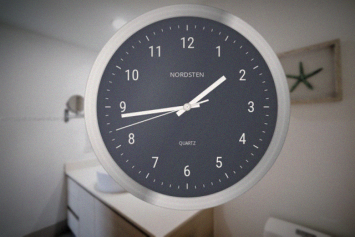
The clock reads 1,43,42
